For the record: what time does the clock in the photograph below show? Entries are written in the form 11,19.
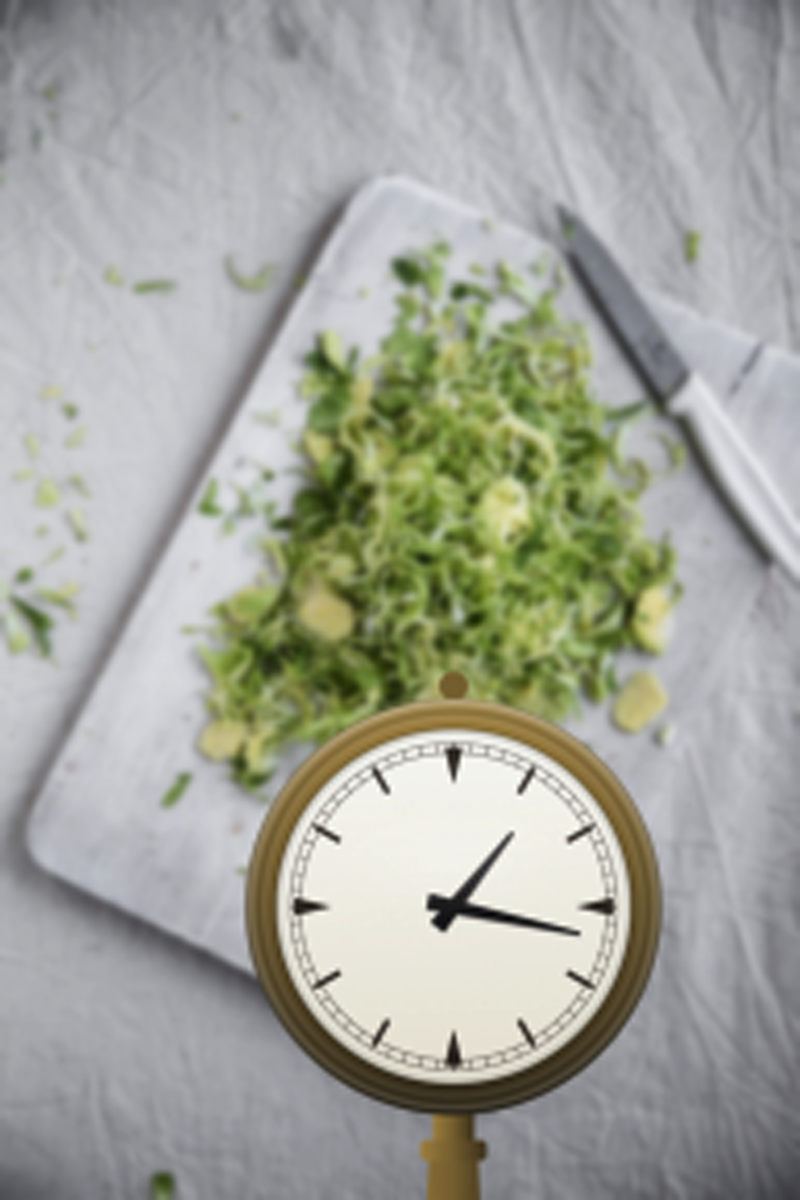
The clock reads 1,17
